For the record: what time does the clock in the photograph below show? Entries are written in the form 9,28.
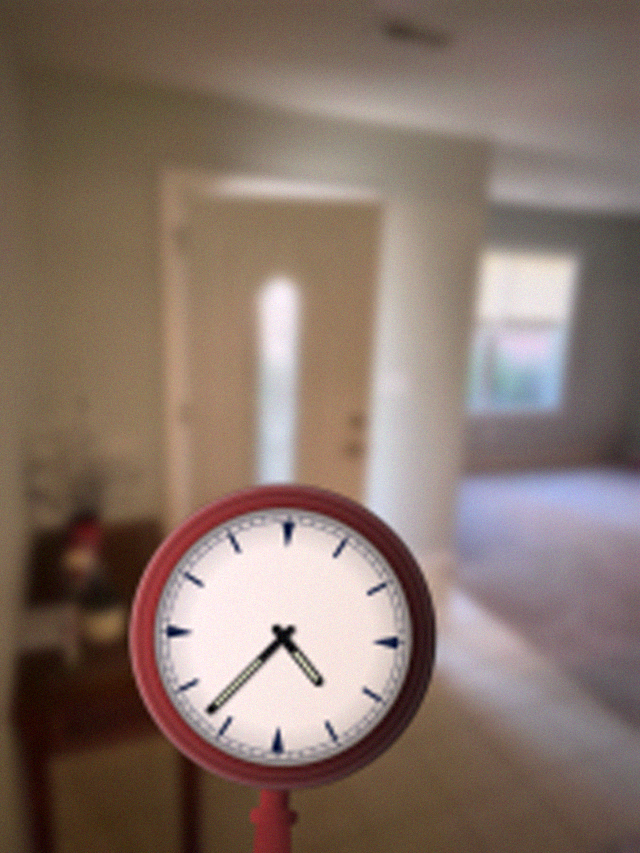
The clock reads 4,37
